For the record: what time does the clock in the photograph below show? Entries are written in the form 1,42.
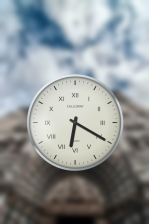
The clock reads 6,20
